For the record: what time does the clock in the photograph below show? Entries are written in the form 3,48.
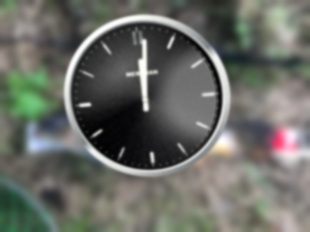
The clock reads 12,01
